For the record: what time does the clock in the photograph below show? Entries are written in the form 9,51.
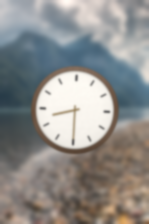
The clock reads 8,30
